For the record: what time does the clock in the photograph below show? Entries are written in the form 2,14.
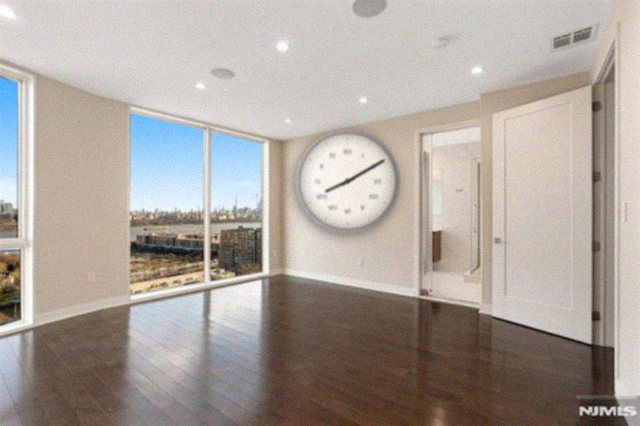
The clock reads 8,10
